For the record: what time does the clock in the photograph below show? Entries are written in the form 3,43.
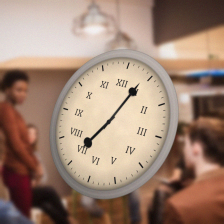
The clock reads 7,04
